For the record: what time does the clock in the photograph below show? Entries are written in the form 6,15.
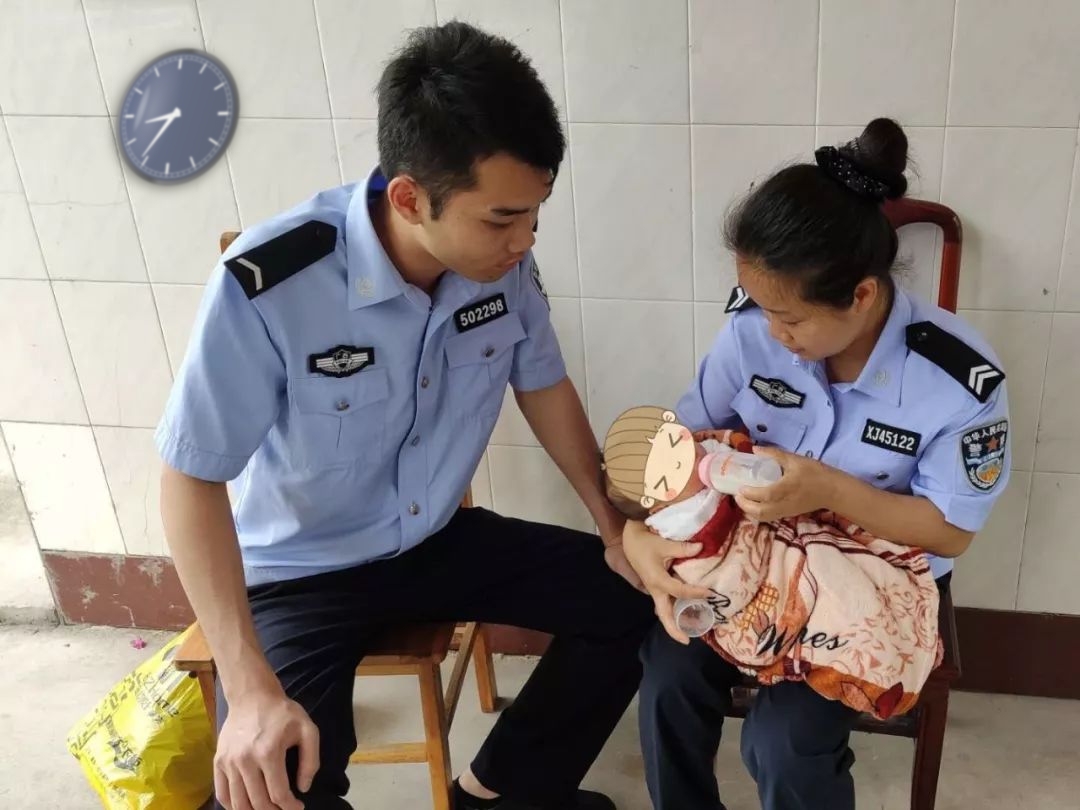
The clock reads 8,36
